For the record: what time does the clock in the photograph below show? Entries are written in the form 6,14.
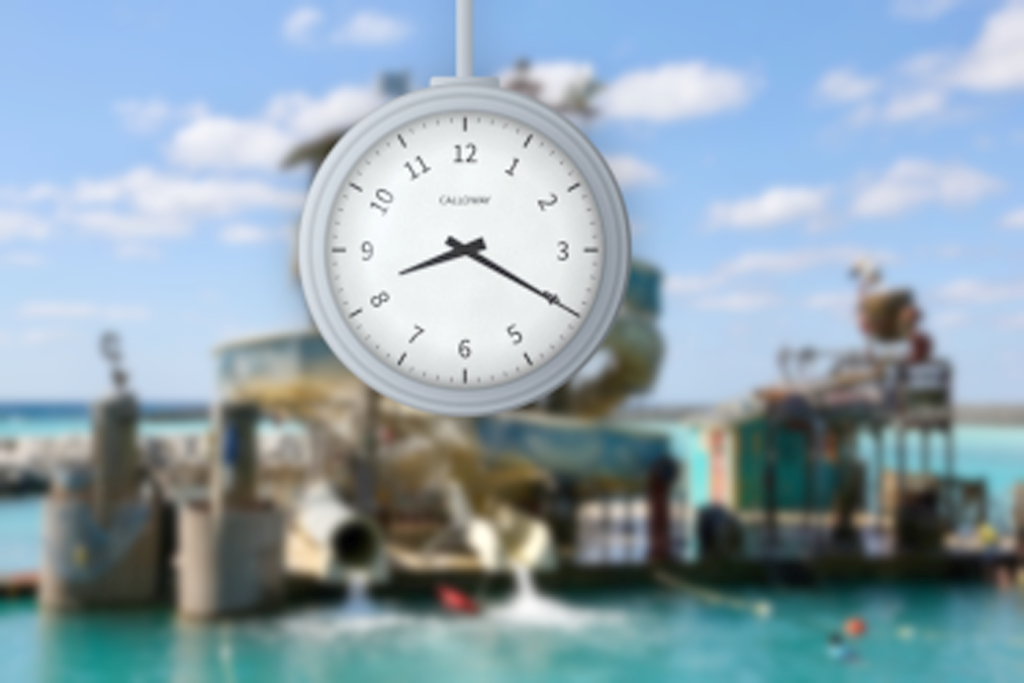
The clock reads 8,20
